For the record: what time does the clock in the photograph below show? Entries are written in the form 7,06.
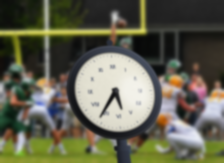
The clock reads 5,36
